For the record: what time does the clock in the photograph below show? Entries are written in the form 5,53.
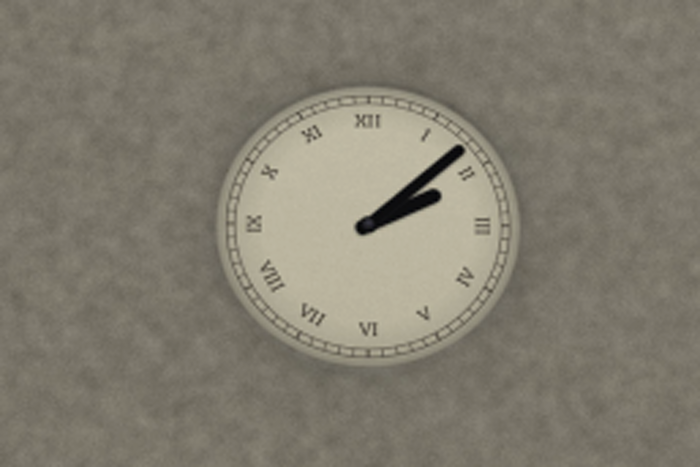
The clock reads 2,08
